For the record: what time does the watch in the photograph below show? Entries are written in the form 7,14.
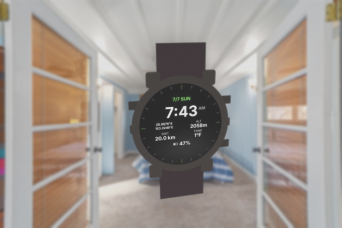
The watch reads 7,43
